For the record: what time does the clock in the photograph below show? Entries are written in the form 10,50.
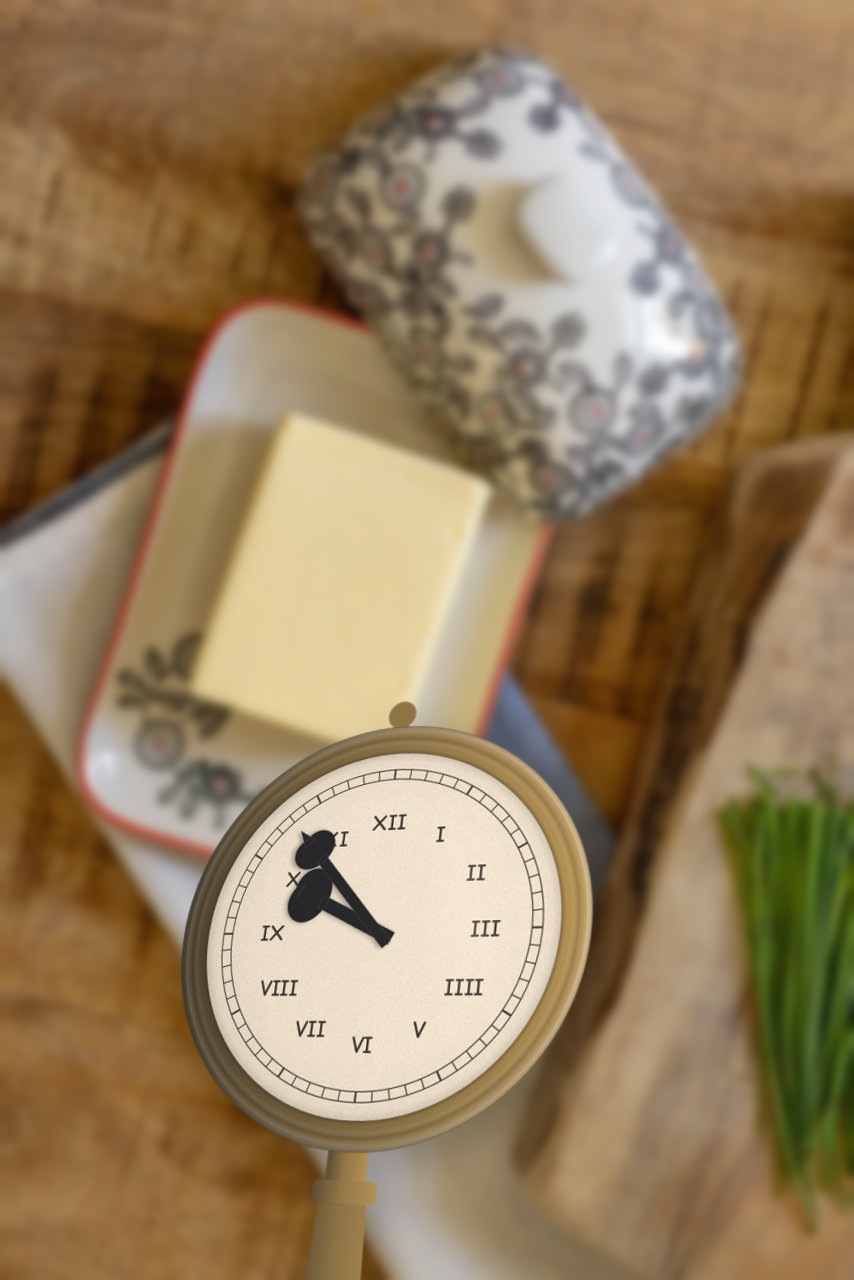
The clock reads 9,53
